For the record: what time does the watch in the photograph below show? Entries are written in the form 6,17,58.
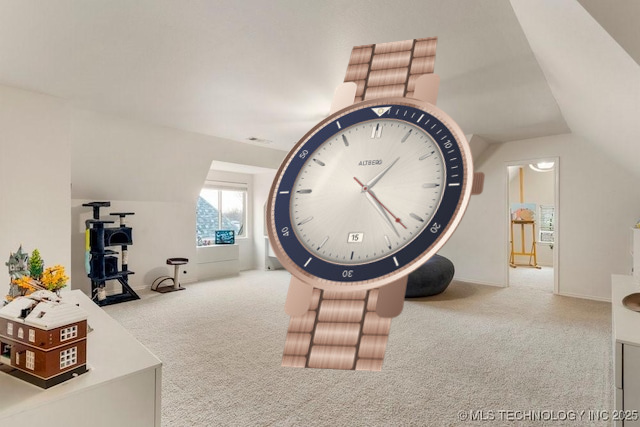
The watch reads 1,23,22
